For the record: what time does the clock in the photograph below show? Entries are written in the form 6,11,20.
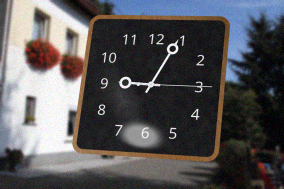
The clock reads 9,04,15
